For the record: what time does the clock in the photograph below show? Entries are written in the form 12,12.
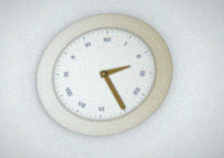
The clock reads 2,25
